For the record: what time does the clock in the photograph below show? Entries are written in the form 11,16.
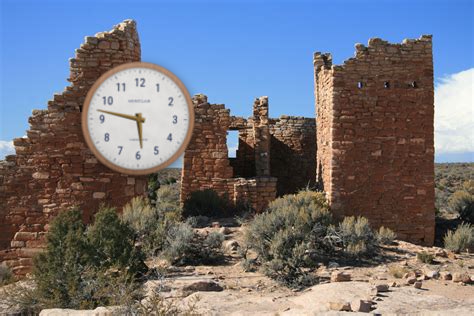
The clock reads 5,47
